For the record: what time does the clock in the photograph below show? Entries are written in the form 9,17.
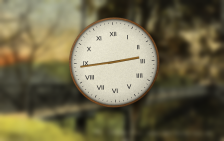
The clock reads 2,44
